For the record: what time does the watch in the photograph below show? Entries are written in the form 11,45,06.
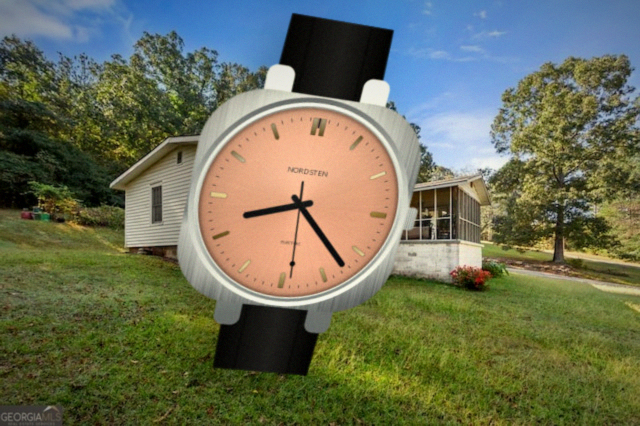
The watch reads 8,22,29
